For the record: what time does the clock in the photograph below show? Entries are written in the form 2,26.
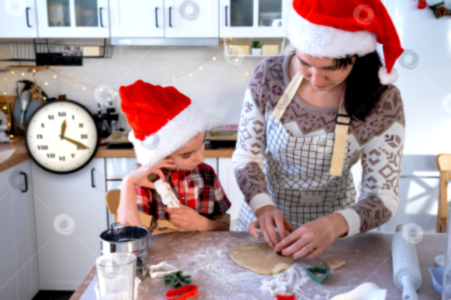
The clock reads 12,19
